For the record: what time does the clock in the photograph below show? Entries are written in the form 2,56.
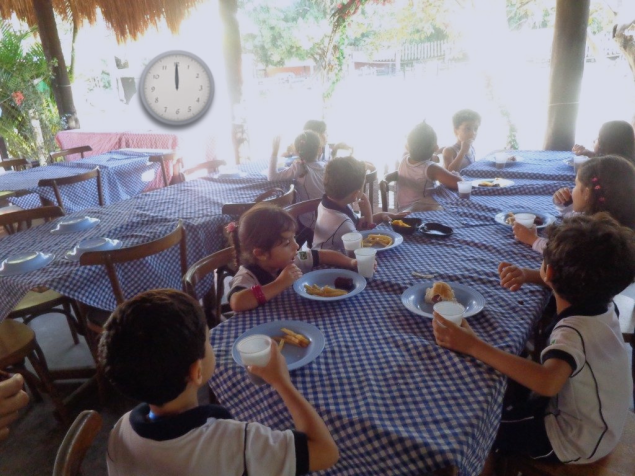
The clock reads 12,00
